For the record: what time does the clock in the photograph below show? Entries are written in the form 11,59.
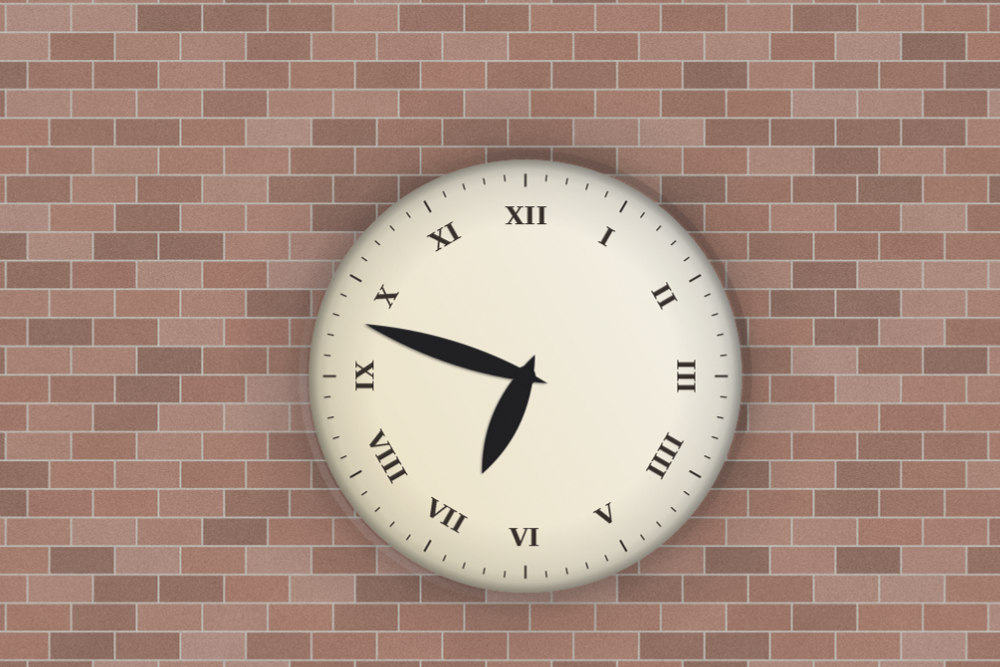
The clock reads 6,48
